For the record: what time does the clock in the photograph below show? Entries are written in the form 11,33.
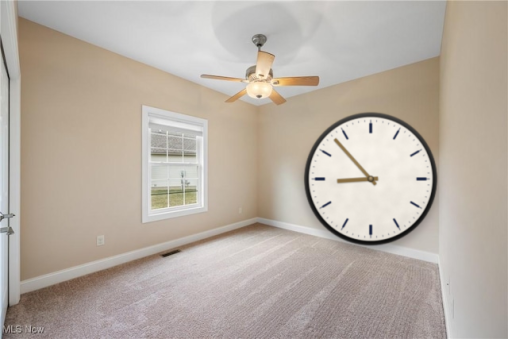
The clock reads 8,53
